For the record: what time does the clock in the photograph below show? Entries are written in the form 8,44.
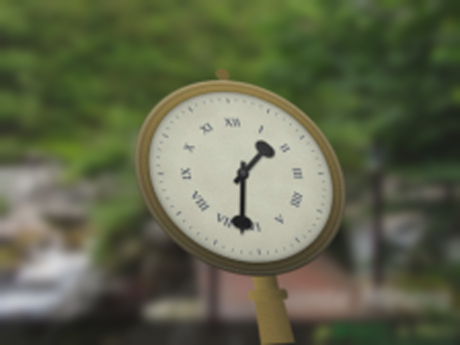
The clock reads 1,32
